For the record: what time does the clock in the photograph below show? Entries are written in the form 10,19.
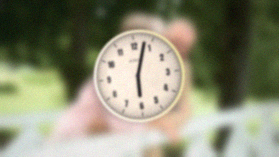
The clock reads 6,03
